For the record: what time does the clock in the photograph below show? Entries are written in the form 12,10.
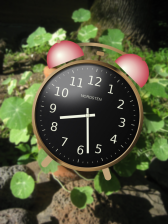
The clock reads 8,28
